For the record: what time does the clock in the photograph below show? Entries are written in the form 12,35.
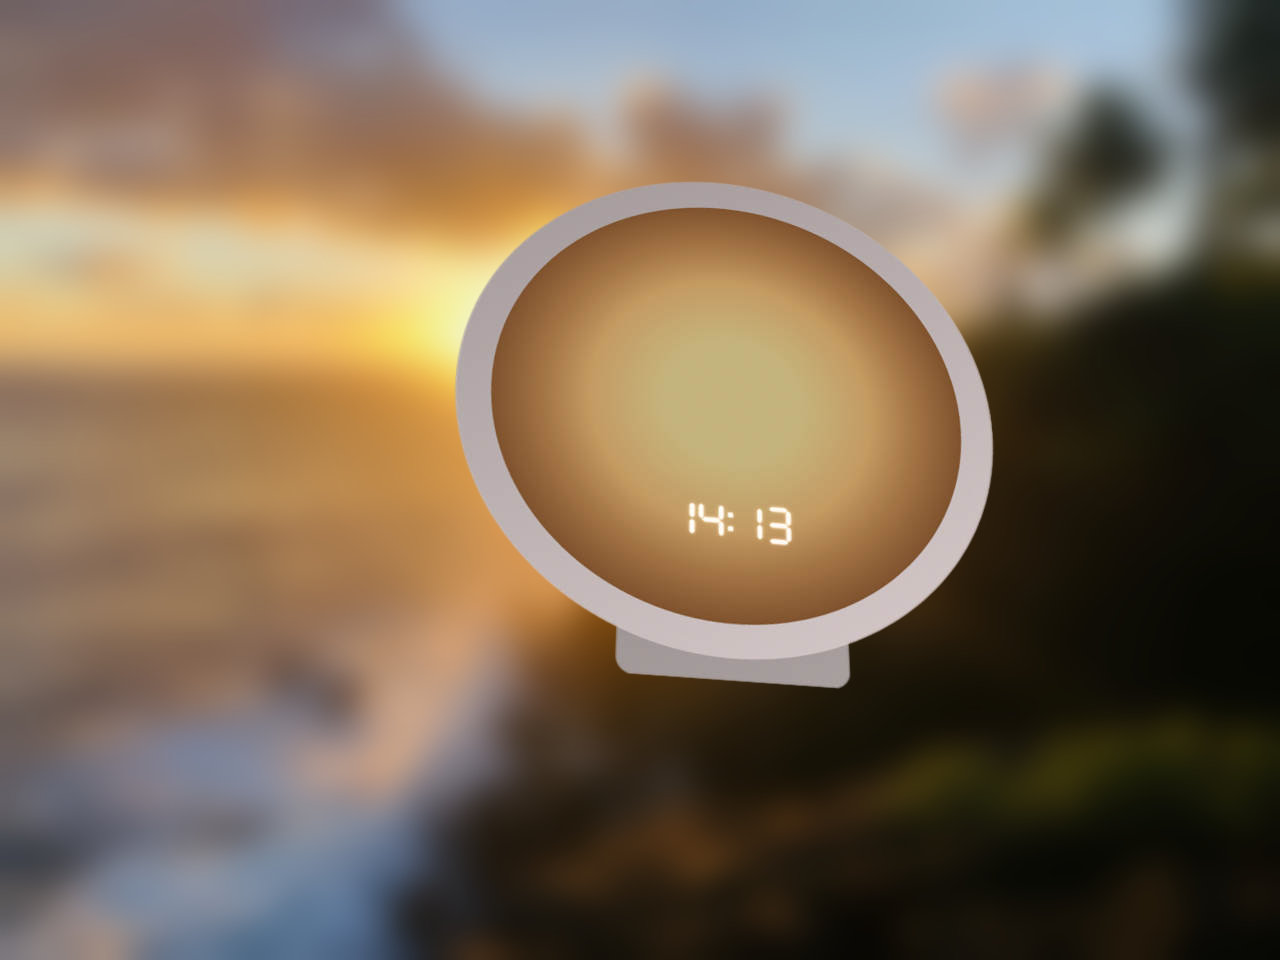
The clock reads 14,13
